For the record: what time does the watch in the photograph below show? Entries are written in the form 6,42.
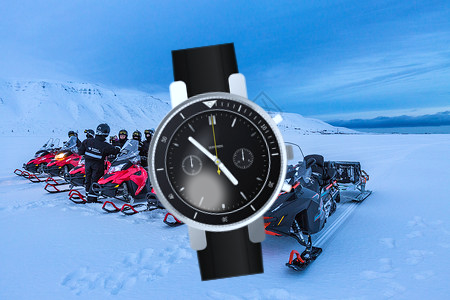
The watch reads 4,53
